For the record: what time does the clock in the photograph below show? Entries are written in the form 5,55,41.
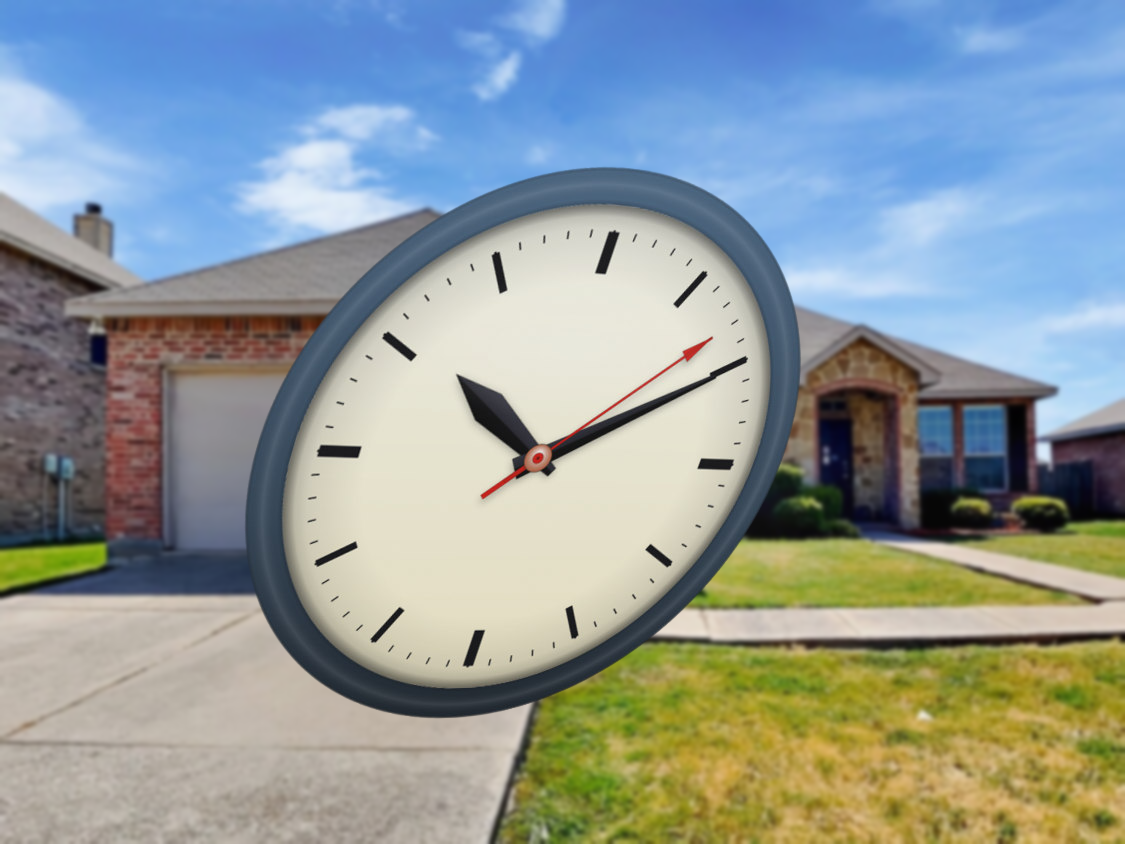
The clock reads 10,10,08
